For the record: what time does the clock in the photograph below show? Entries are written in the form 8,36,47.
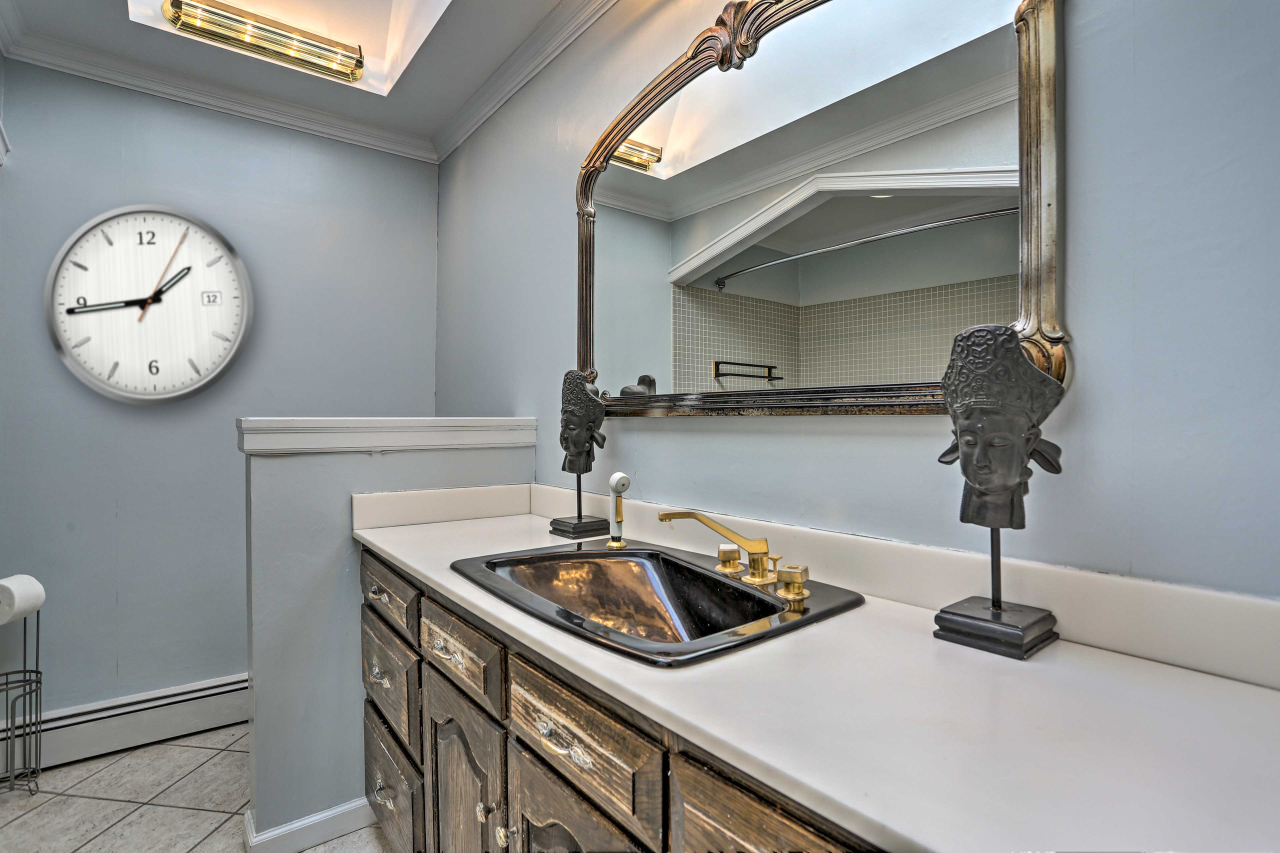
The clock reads 1,44,05
